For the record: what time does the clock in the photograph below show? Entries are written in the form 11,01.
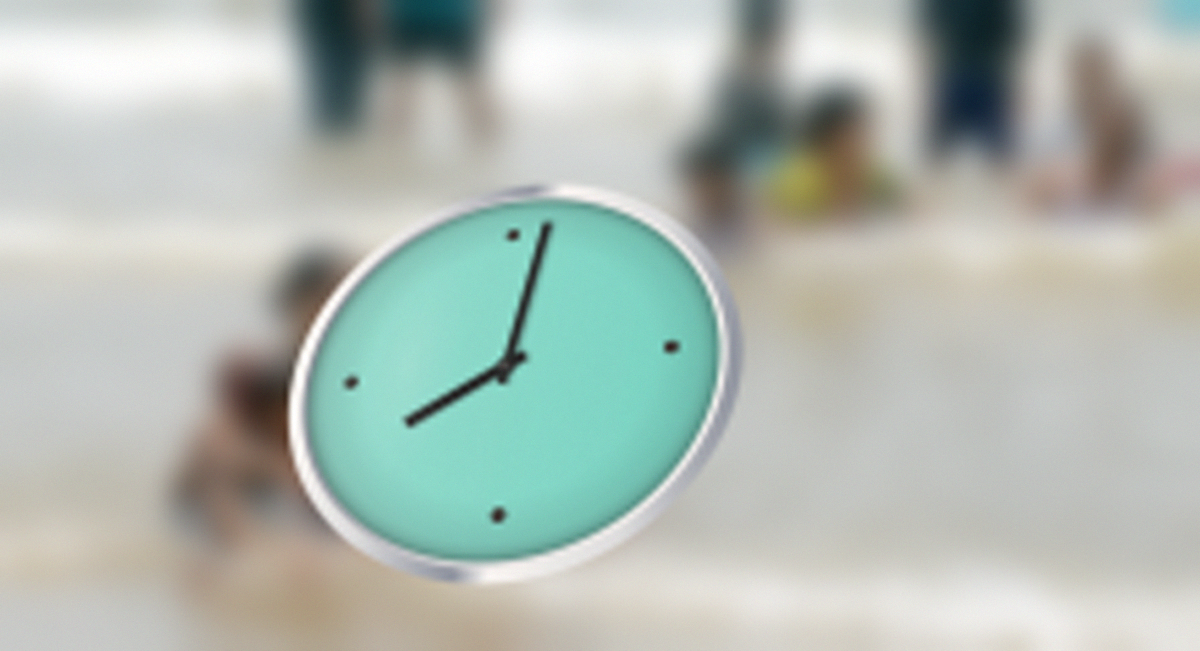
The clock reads 8,02
